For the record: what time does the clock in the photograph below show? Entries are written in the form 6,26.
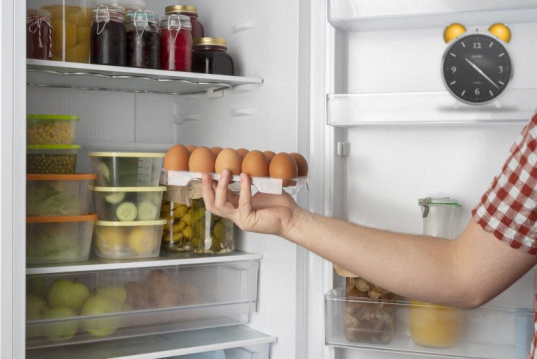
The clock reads 10,22
